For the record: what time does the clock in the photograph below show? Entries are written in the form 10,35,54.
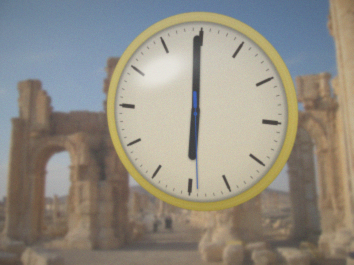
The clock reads 5,59,29
